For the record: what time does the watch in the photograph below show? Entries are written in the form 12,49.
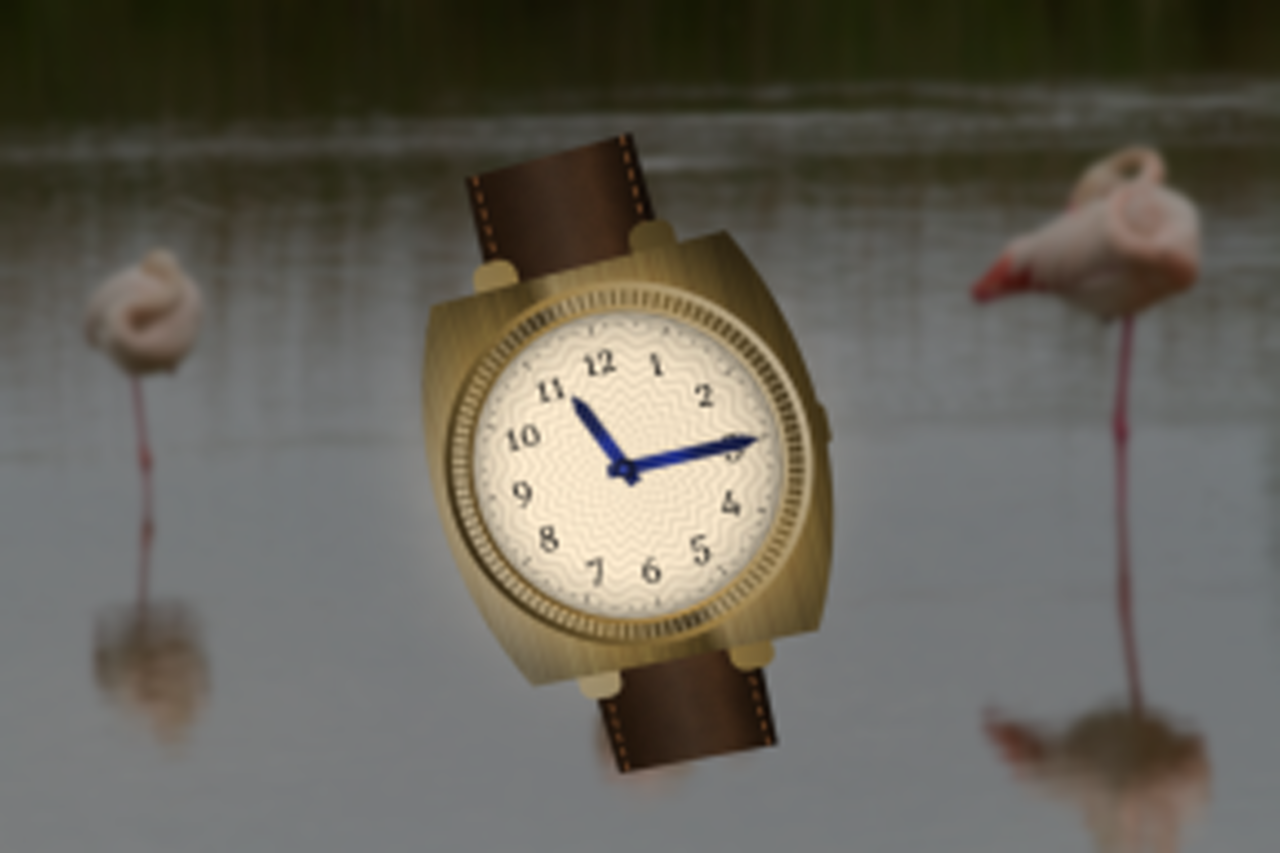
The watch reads 11,15
